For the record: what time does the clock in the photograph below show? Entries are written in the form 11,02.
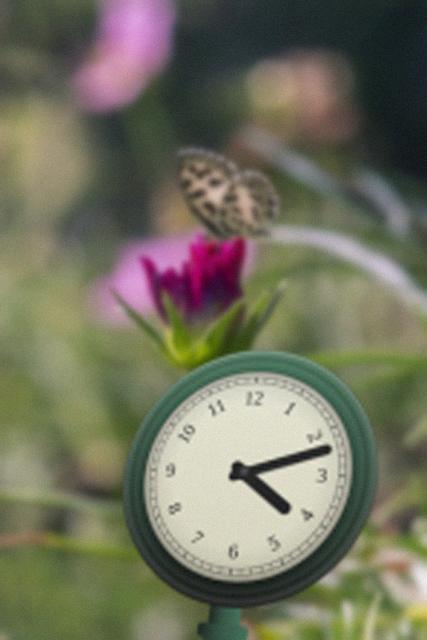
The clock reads 4,12
